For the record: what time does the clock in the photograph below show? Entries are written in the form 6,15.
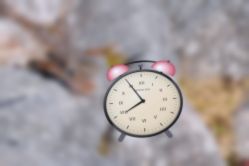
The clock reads 7,55
